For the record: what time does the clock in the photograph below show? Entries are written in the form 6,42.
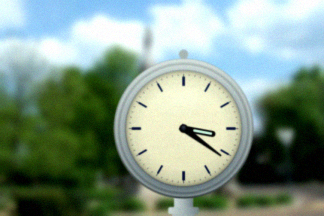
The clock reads 3,21
